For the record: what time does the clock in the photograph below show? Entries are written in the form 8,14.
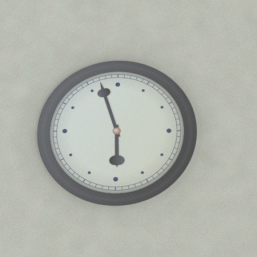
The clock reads 5,57
